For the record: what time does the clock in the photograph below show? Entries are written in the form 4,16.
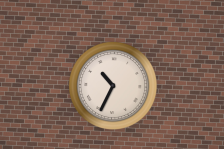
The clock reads 10,34
